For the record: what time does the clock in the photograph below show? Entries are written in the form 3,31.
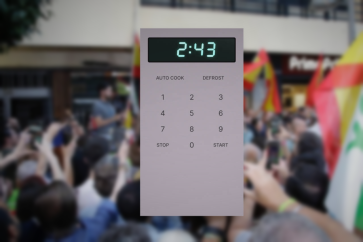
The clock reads 2,43
